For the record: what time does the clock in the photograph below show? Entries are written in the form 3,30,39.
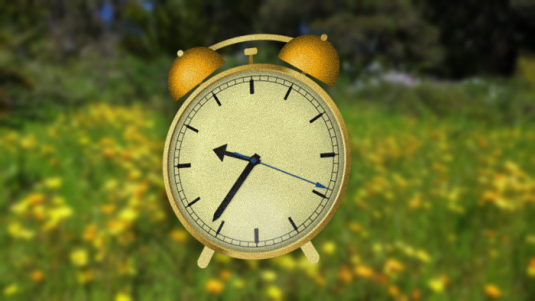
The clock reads 9,36,19
